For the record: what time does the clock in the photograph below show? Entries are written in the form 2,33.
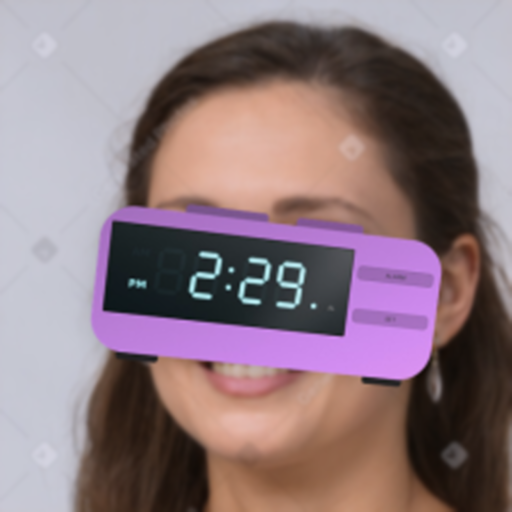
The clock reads 2,29
